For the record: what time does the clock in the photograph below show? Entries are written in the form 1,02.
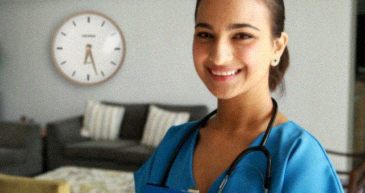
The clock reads 6,27
